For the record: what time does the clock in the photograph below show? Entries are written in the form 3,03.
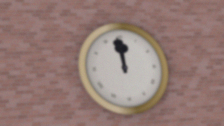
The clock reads 11,59
